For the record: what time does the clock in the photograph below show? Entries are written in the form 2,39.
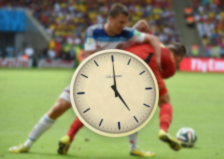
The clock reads 5,00
